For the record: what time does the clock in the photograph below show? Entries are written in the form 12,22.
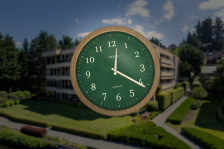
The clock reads 12,21
